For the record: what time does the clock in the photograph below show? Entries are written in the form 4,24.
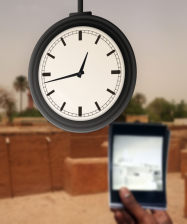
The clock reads 12,43
